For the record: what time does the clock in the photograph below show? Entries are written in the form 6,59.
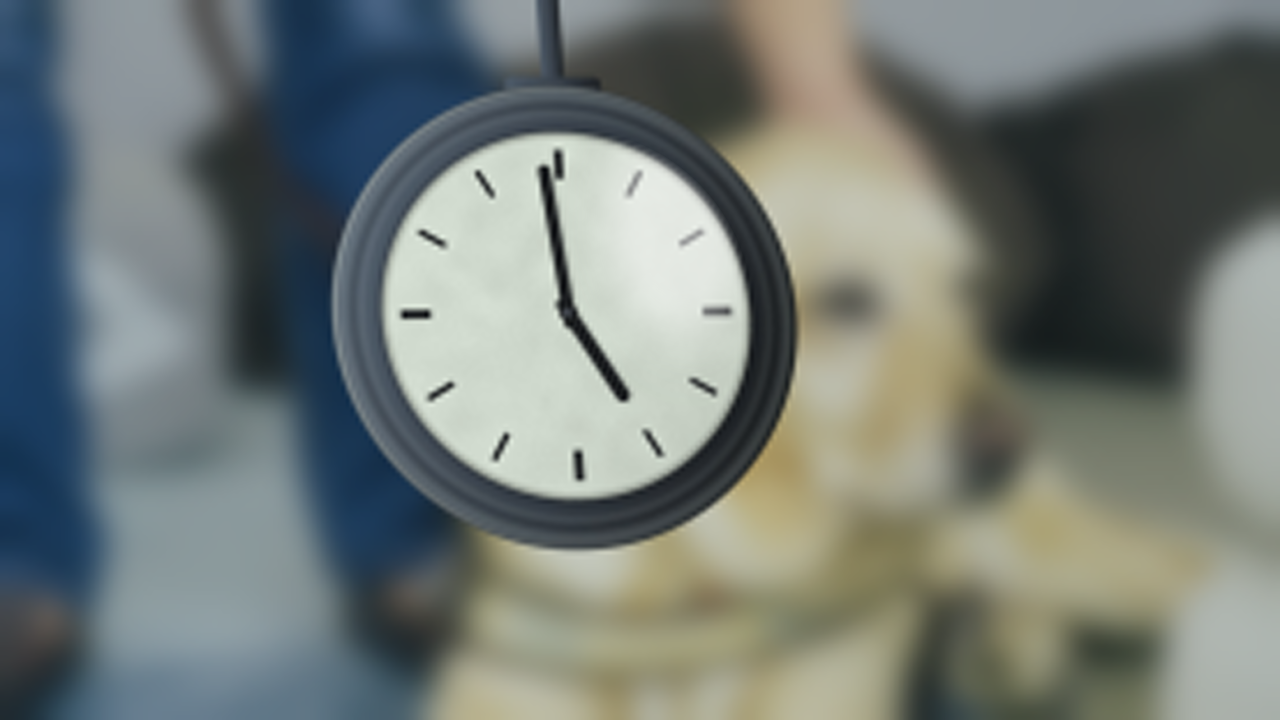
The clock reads 4,59
